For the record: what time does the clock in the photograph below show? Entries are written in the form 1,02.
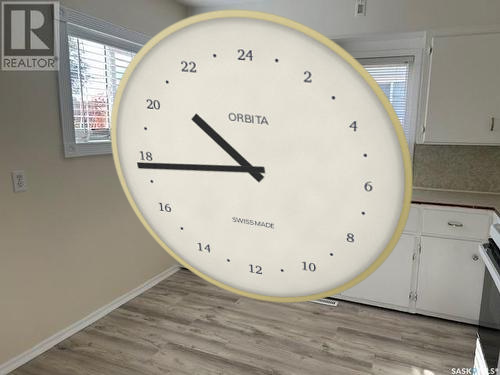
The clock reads 20,44
